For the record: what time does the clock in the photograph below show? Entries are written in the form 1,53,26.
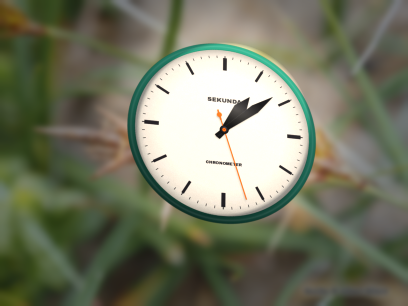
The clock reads 1,08,27
